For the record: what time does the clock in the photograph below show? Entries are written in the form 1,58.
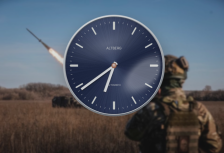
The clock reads 6,39
